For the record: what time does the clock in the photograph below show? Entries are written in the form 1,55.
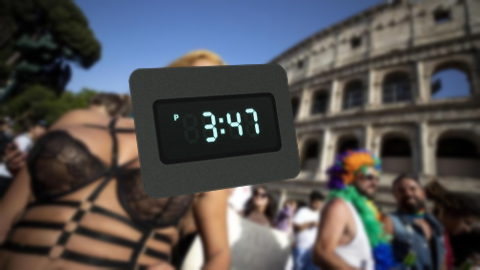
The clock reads 3,47
